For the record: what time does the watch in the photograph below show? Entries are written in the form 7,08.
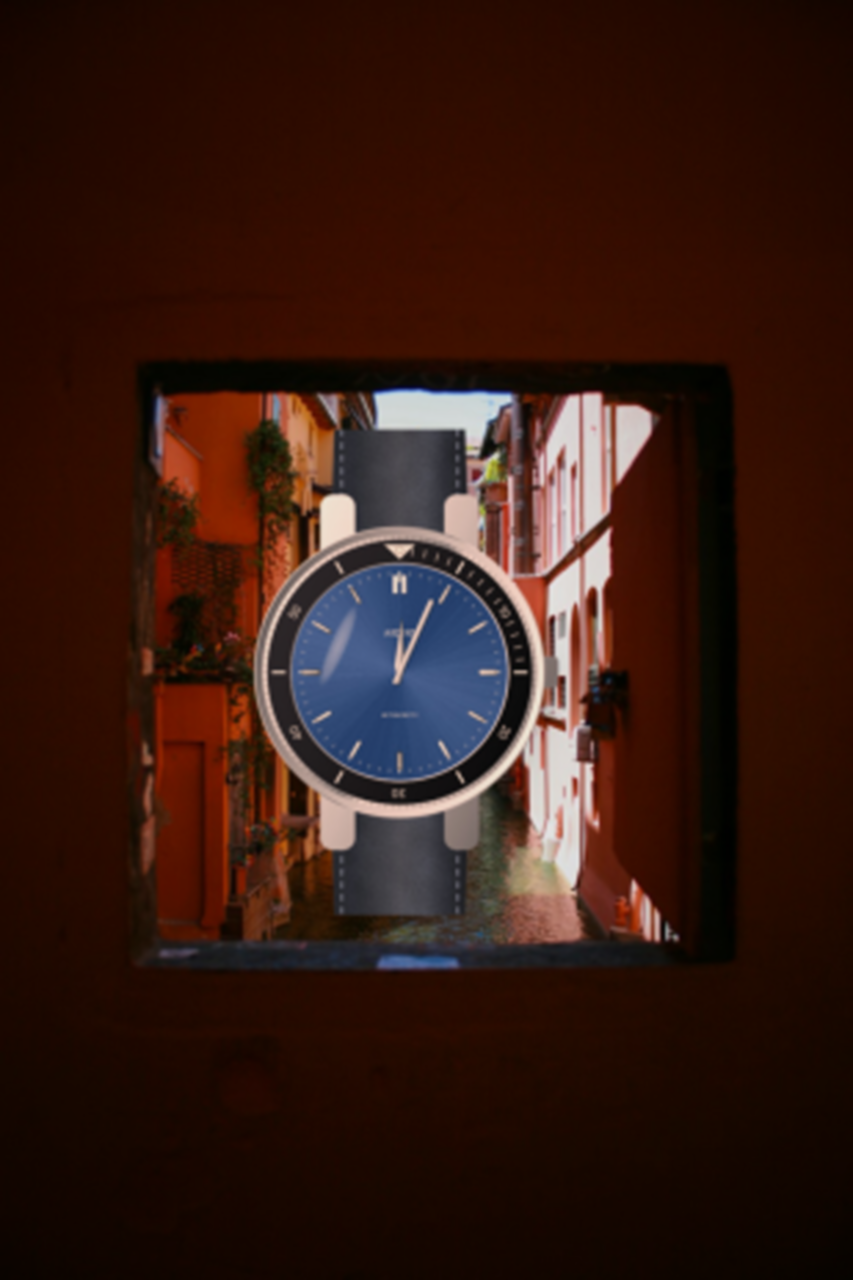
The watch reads 12,04
